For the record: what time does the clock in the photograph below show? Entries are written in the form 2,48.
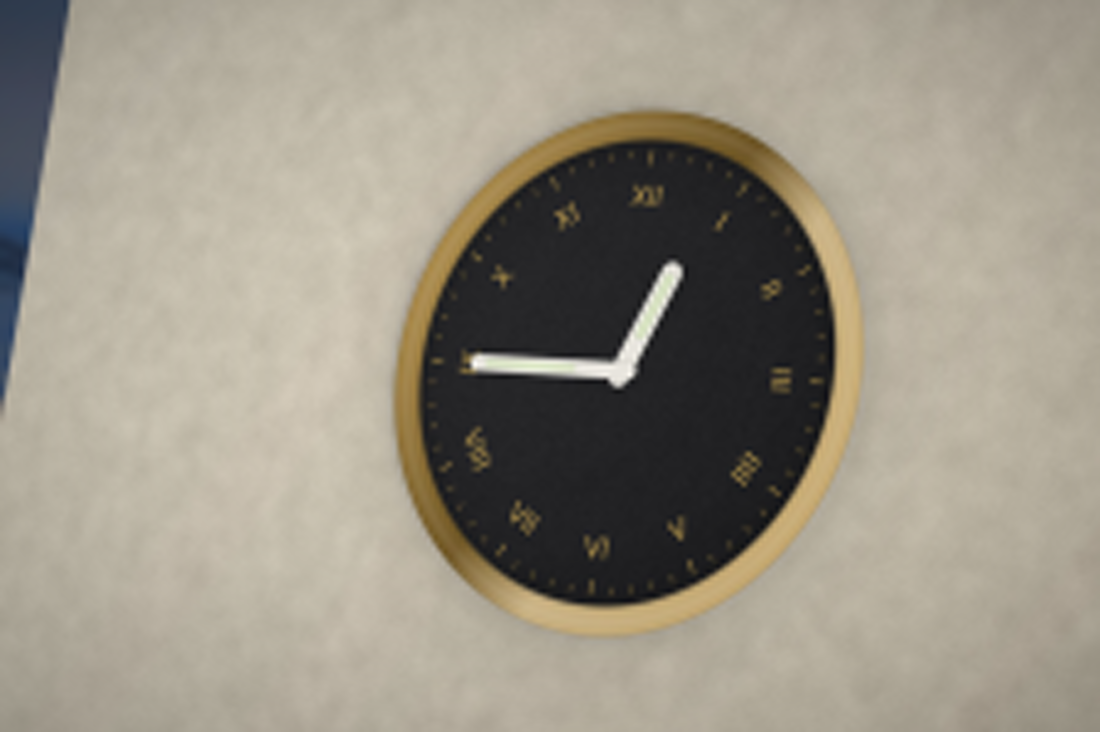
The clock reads 12,45
